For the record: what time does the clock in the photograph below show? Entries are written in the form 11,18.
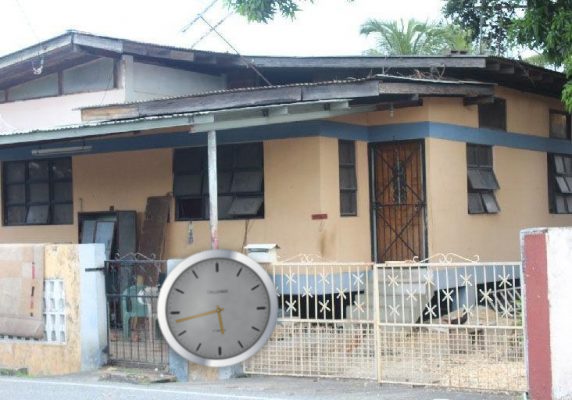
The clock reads 5,43
